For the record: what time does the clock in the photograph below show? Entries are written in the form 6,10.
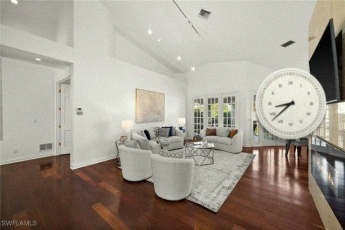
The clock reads 8,38
